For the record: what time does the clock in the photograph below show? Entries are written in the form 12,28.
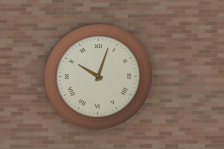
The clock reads 10,03
